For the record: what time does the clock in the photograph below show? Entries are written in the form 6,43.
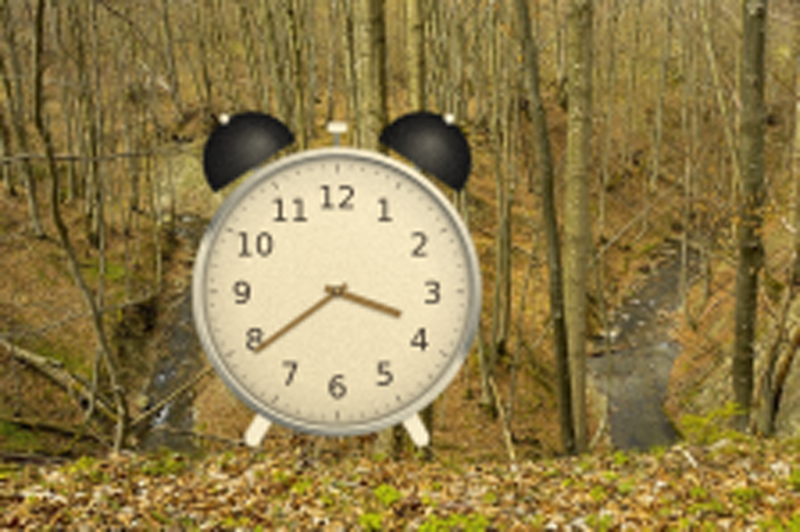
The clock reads 3,39
